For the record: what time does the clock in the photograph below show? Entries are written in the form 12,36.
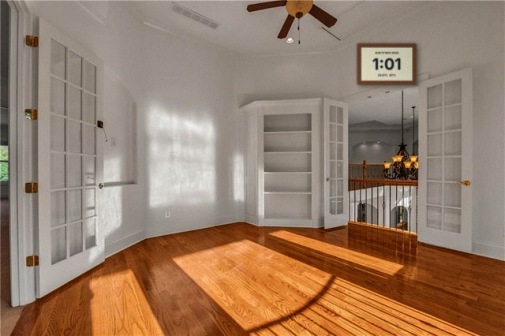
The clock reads 1,01
